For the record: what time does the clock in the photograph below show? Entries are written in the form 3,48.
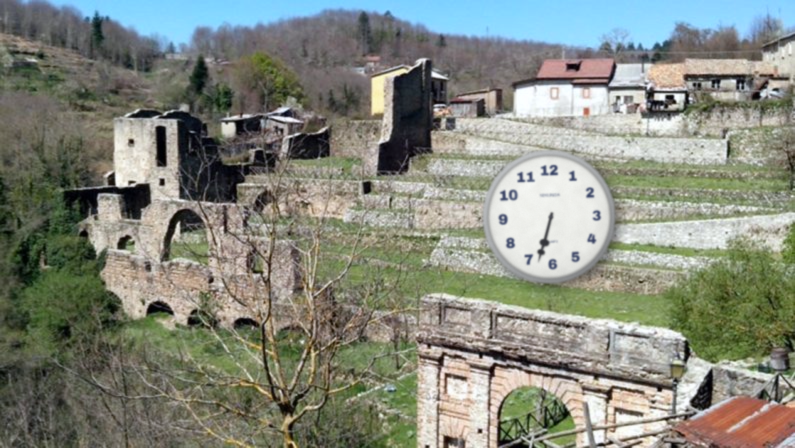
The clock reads 6,33
